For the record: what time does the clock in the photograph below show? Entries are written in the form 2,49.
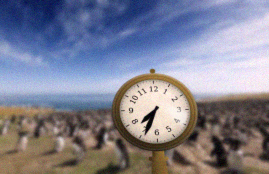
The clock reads 7,34
